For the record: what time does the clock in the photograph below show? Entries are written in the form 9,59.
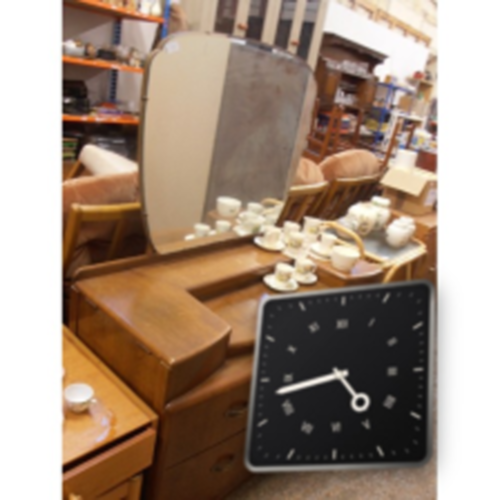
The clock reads 4,43
